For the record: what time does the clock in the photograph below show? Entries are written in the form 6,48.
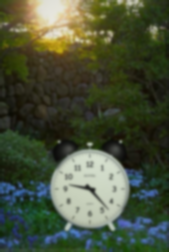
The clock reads 9,23
